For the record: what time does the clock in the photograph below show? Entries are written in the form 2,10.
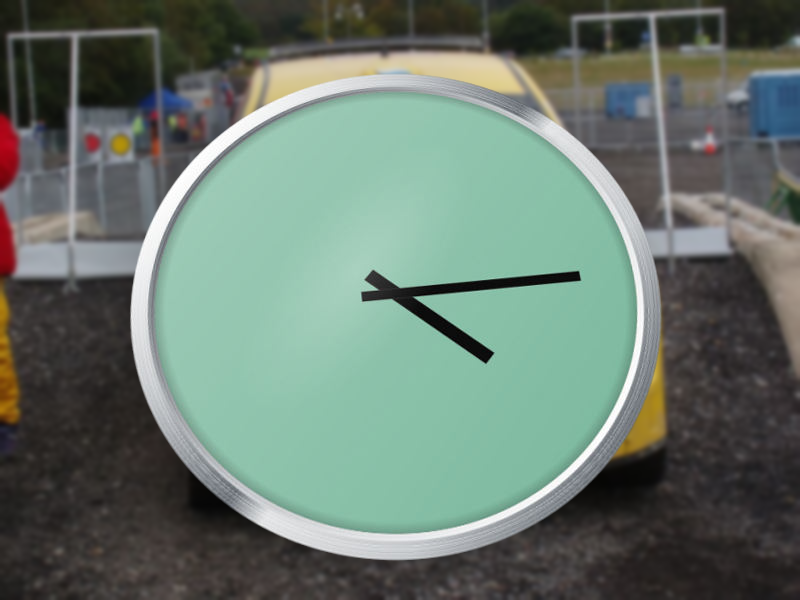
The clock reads 4,14
